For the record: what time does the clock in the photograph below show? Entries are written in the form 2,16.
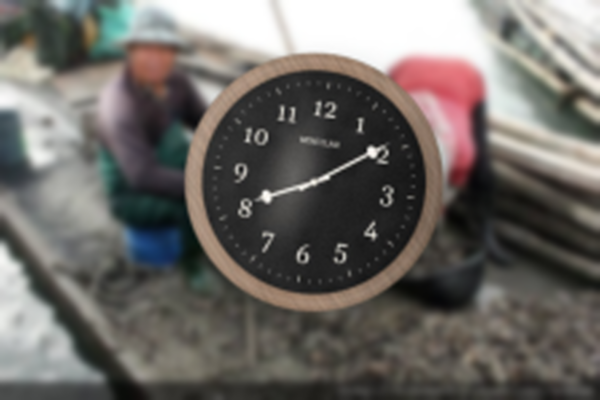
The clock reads 8,09
